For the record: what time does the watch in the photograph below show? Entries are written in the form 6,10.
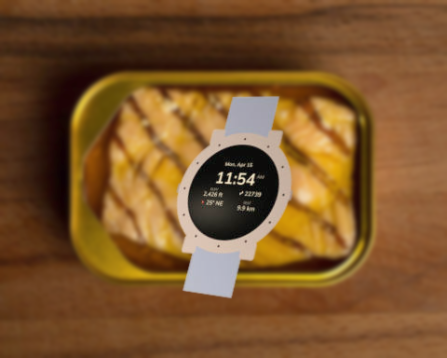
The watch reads 11,54
